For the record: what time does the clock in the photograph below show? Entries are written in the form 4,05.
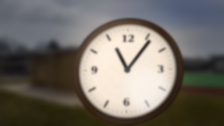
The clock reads 11,06
